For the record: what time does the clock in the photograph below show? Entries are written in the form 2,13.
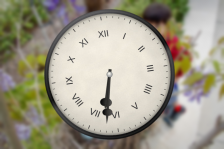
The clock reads 6,32
